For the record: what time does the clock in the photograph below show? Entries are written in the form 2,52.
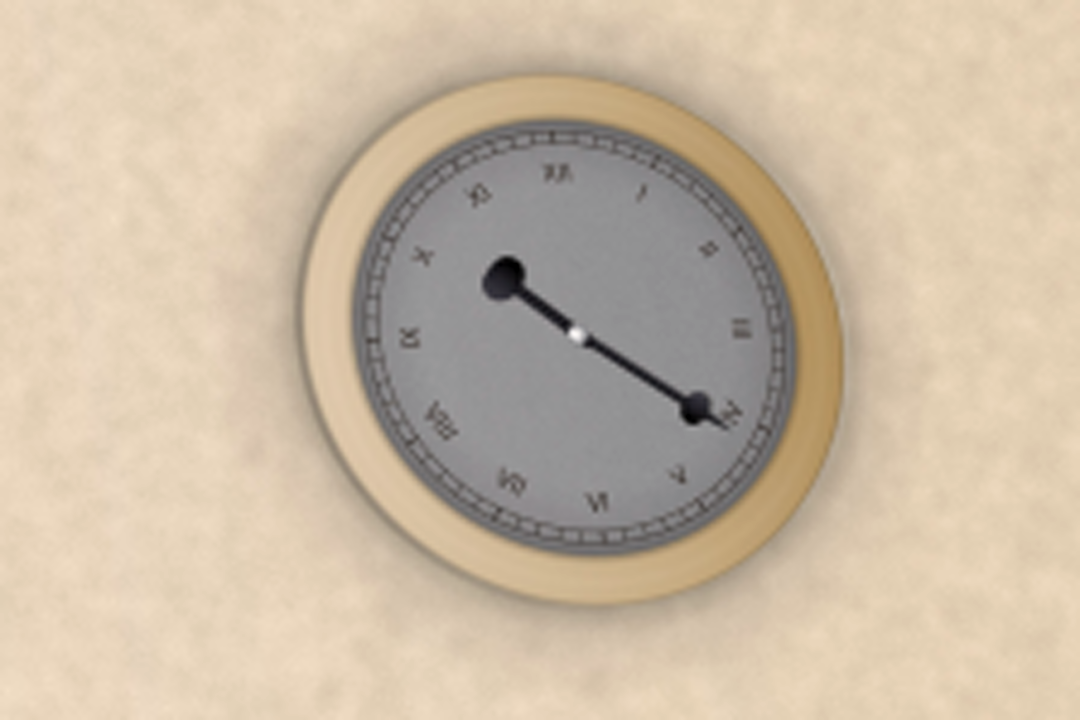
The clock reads 10,21
